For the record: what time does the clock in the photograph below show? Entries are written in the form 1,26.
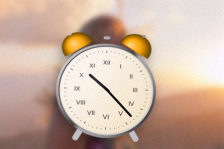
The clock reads 10,23
